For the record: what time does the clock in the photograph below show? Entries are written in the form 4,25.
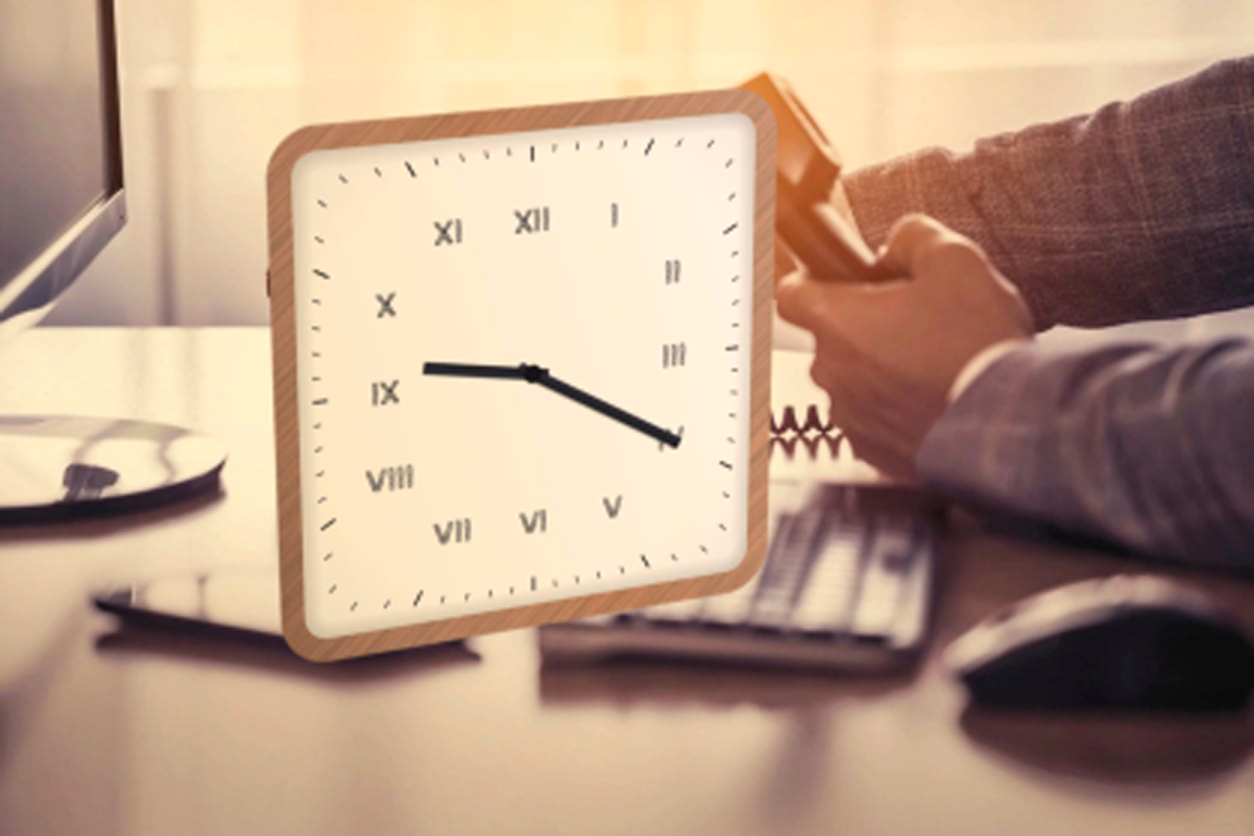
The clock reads 9,20
